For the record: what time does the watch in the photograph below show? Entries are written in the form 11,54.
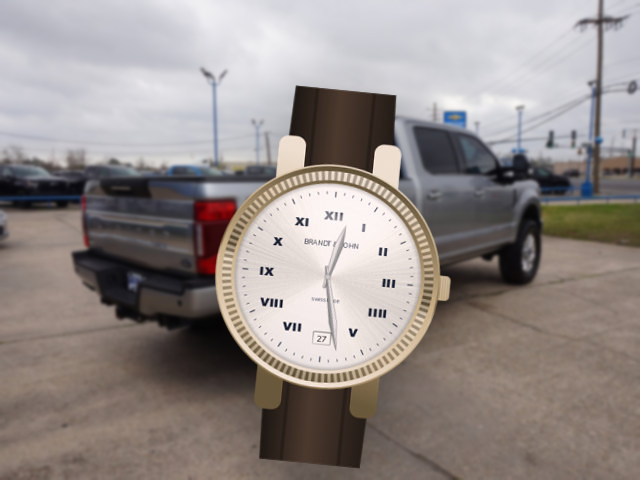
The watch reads 12,28
